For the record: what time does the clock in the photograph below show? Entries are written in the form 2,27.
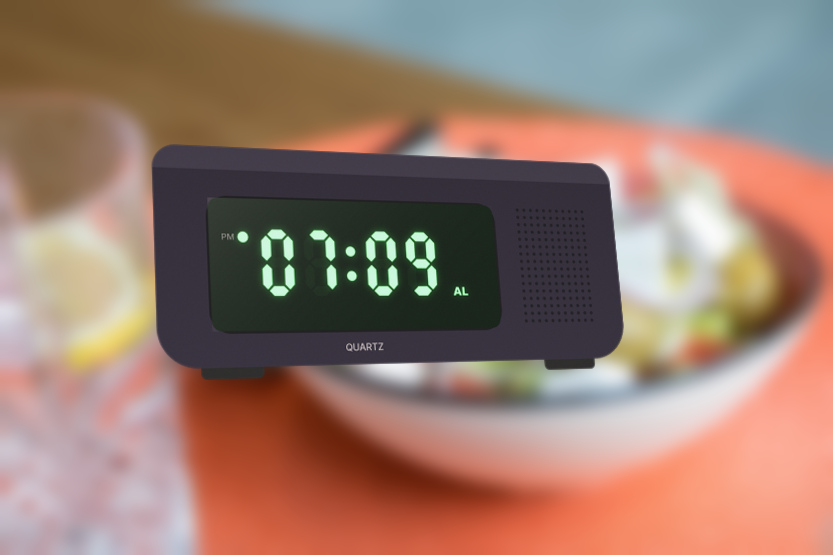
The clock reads 7,09
